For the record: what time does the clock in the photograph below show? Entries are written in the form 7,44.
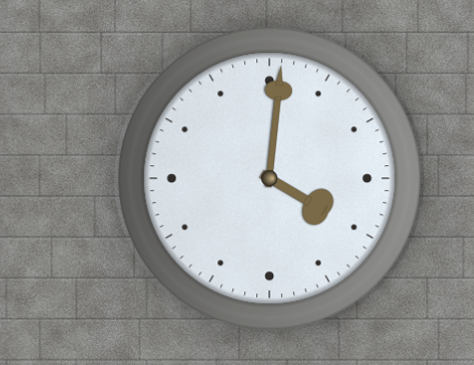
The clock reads 4,01
